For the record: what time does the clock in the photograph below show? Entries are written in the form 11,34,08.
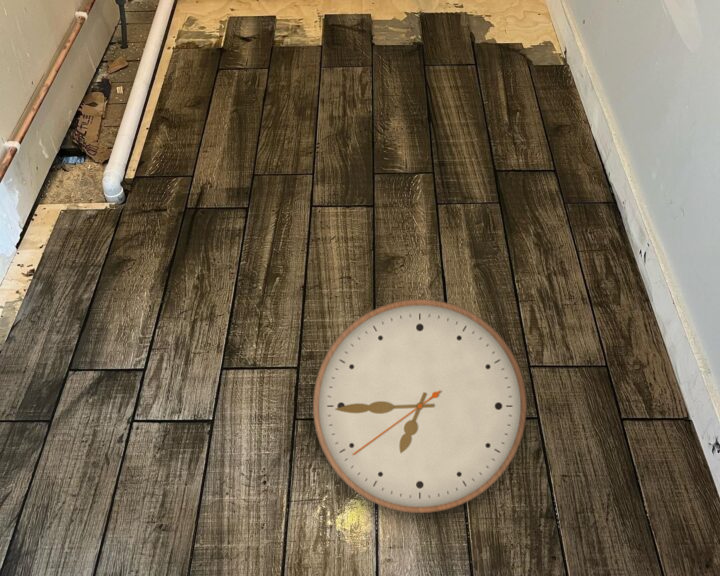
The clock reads 6,44,39
